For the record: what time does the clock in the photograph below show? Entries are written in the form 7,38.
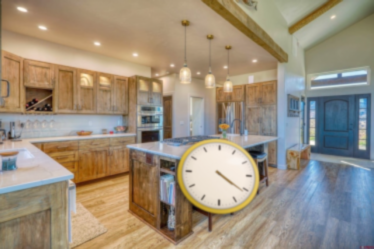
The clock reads 4,21
